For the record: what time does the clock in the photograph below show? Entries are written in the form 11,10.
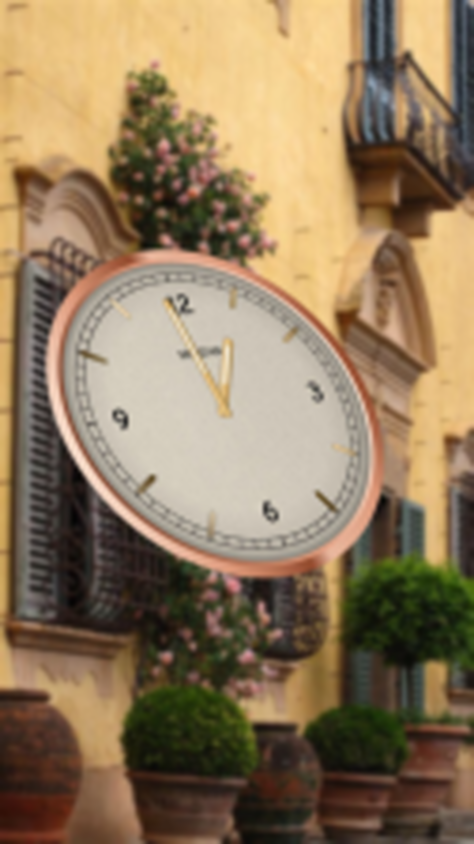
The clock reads 12,59
